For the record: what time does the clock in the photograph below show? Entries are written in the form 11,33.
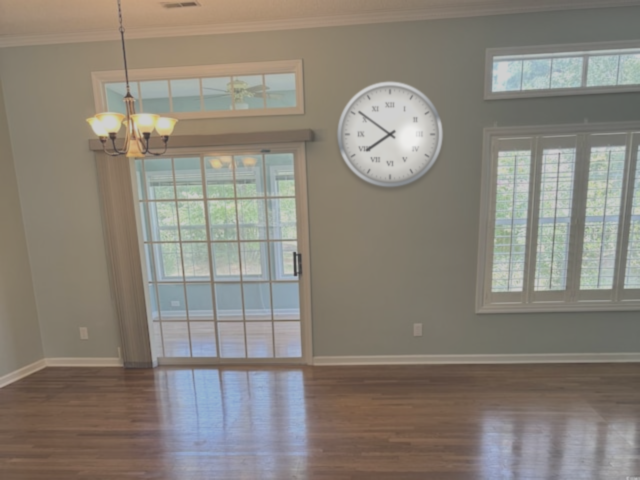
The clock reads 7,51
